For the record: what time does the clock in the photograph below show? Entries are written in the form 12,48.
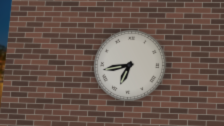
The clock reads 6,43
